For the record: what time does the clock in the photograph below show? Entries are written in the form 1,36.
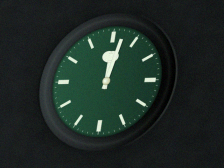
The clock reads 12,02
